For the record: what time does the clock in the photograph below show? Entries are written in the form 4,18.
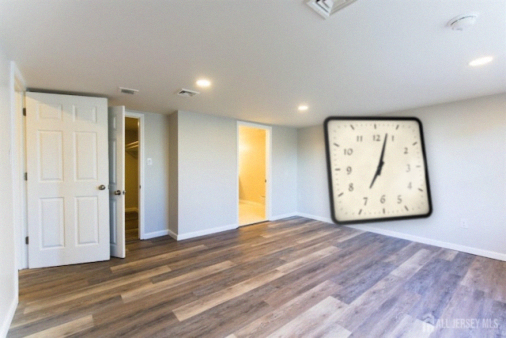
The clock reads 7,03
